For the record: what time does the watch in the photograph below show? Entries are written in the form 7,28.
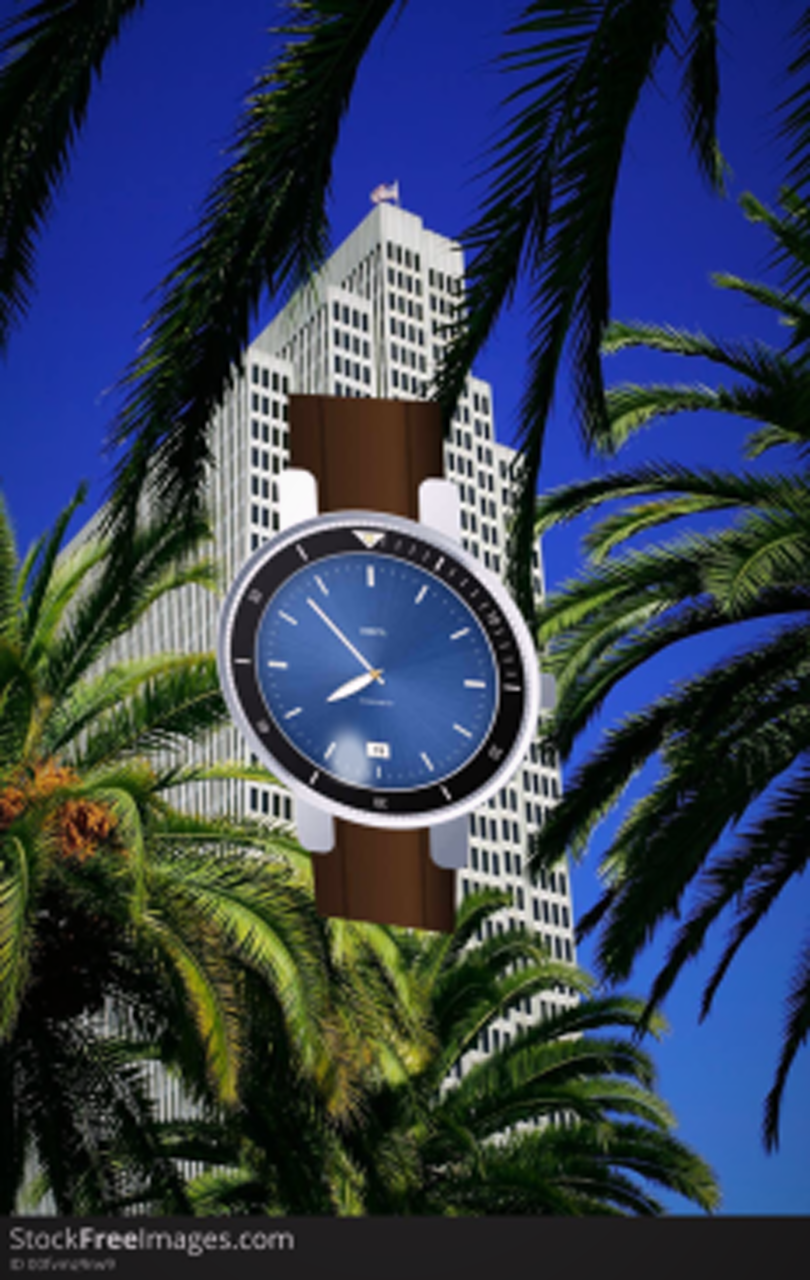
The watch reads 7,53
